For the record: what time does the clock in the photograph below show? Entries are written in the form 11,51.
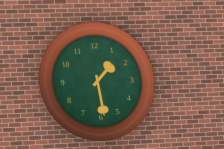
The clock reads 1,29
